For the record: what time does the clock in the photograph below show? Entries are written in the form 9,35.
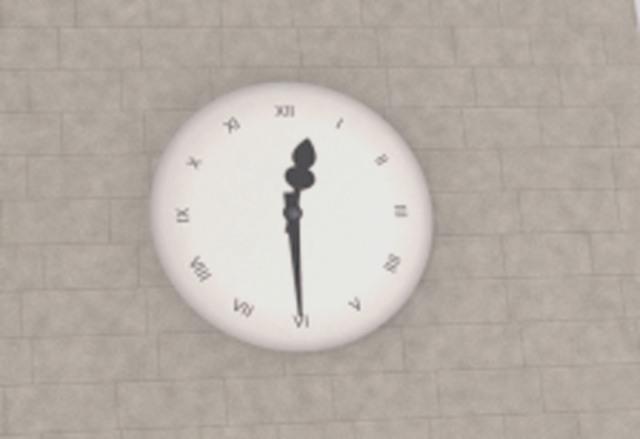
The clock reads 12,30
